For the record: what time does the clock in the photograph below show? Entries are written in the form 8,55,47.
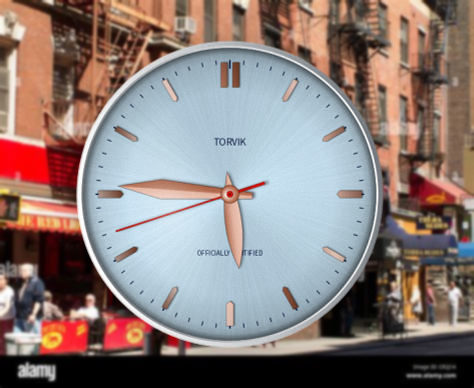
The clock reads 5,45,42
